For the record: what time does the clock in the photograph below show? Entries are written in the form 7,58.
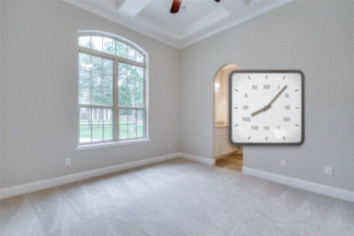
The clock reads 8,07
